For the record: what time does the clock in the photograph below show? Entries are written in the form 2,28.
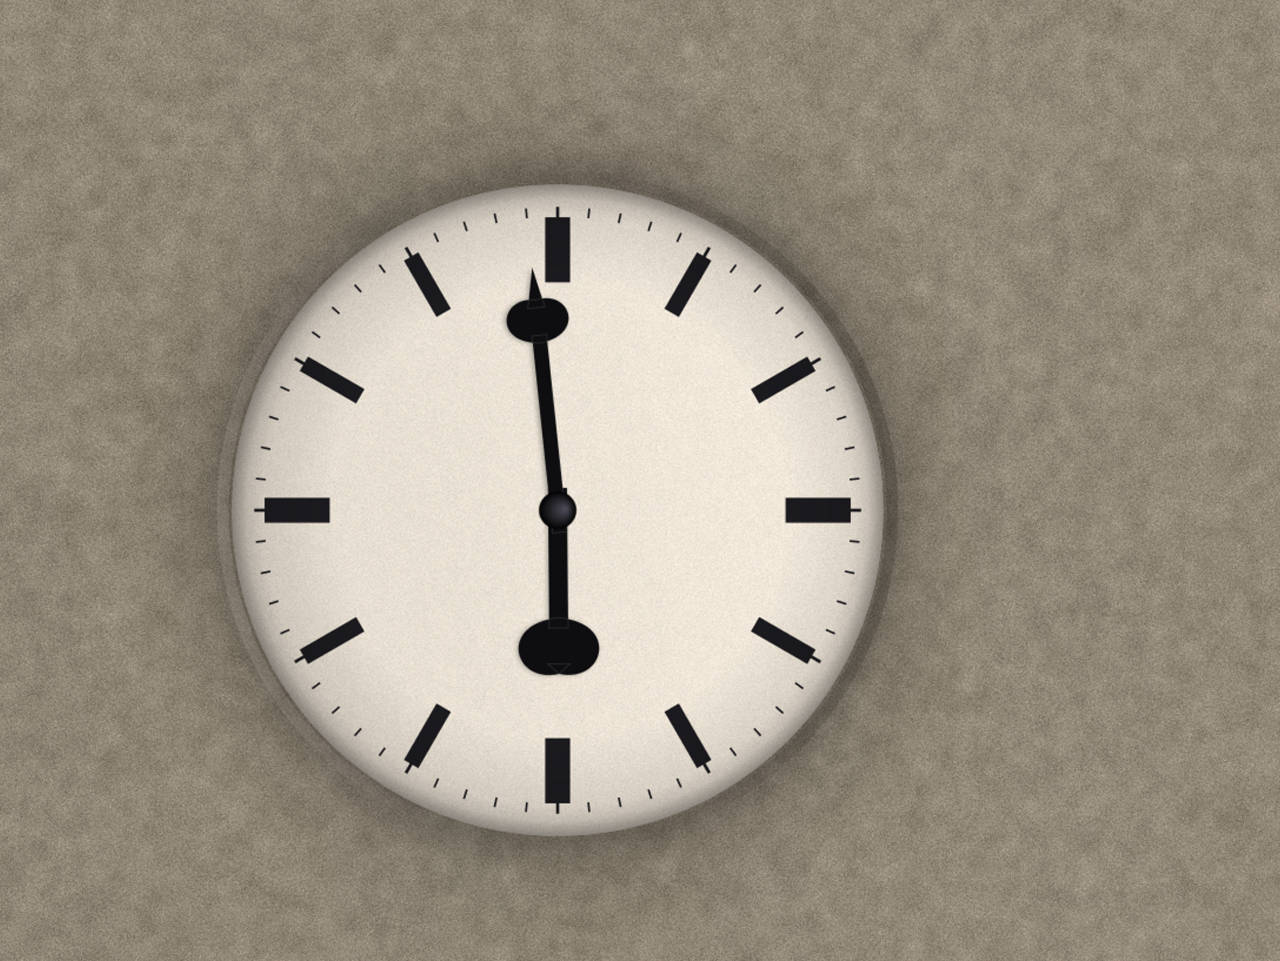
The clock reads 5,59
